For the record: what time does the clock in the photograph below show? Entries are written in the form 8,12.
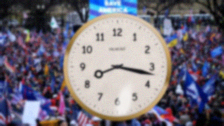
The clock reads 8,17
